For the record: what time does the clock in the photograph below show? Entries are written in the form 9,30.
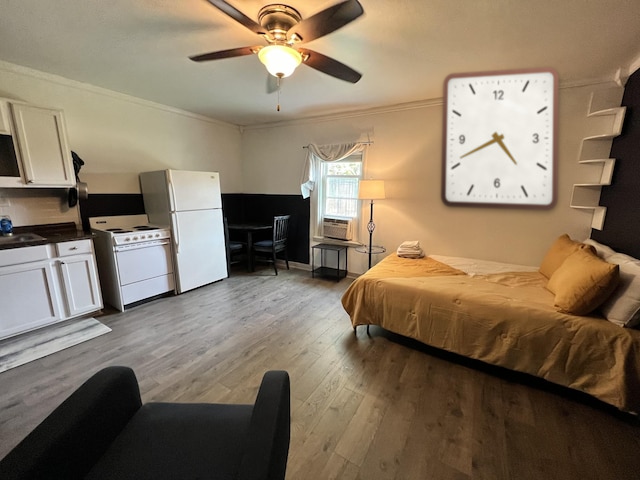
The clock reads 4,41
